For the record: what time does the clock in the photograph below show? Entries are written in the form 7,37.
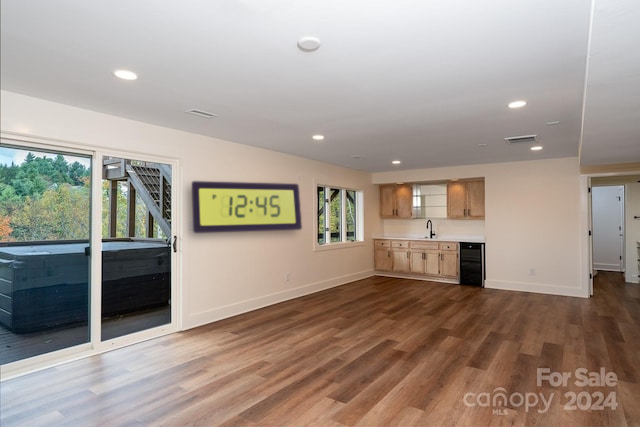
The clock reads 12,45
